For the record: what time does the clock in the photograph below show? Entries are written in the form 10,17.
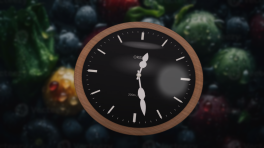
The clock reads 12,28
